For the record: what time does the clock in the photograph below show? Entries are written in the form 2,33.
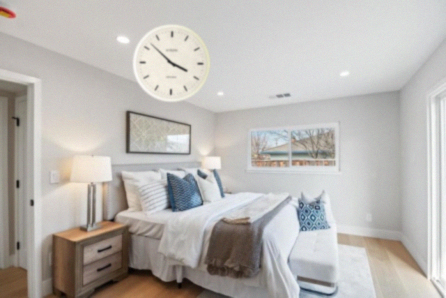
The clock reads 3,52
